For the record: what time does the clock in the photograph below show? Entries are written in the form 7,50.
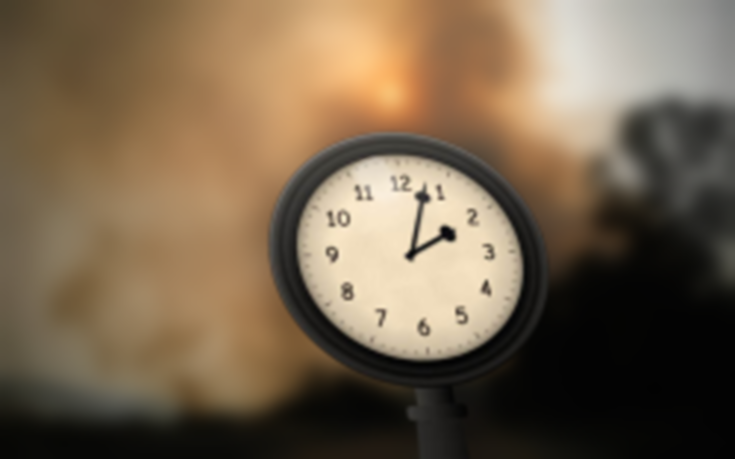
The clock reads 2,03
